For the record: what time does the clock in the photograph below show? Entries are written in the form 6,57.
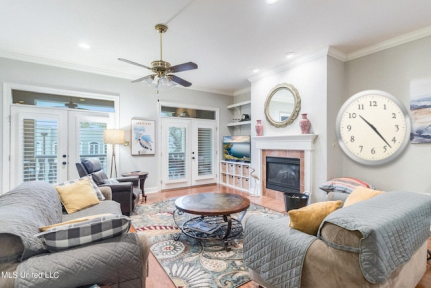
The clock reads 10,23
